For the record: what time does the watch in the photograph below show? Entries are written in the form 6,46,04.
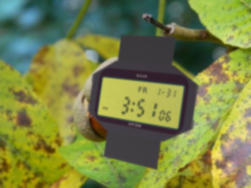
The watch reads 3,51,06
